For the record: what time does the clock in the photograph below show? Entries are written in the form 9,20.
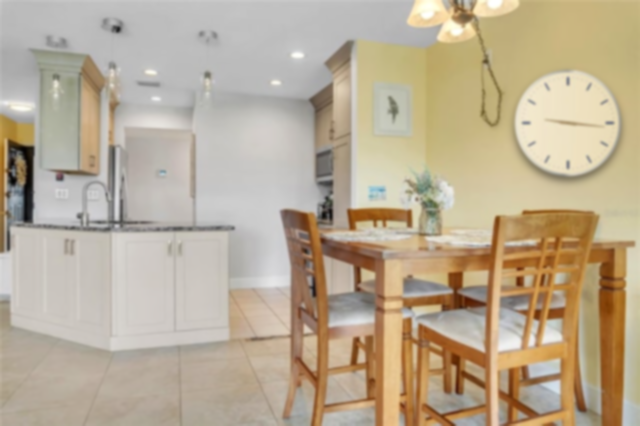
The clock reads 9,16
